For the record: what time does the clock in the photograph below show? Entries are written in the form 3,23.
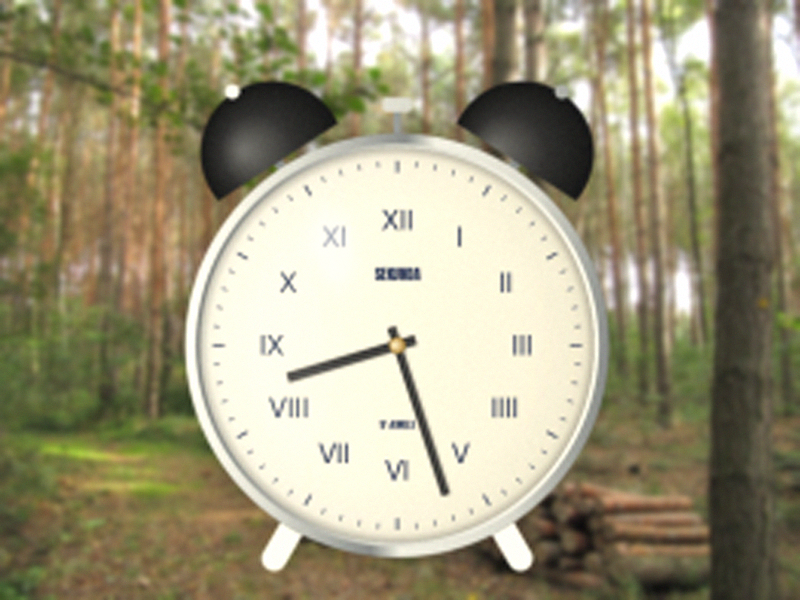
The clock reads 8,27
